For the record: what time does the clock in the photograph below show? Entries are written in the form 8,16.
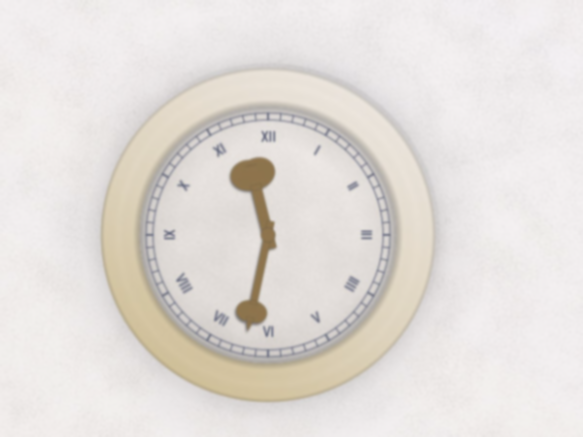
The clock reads 11,32
